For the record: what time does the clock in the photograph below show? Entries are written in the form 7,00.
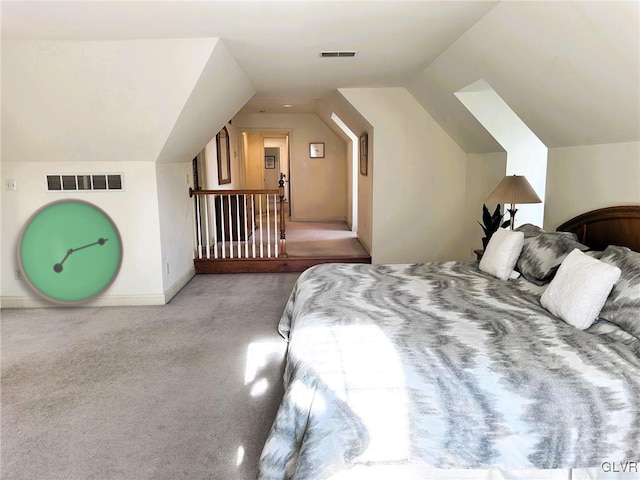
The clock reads 7,12
